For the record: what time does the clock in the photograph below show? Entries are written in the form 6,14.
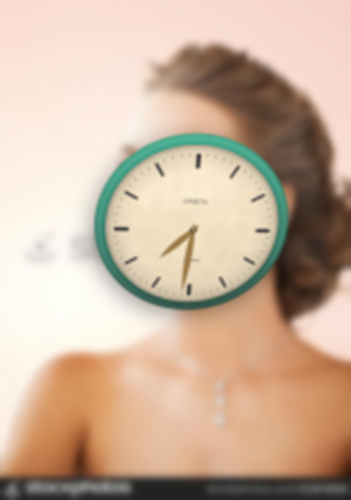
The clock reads 7,31
